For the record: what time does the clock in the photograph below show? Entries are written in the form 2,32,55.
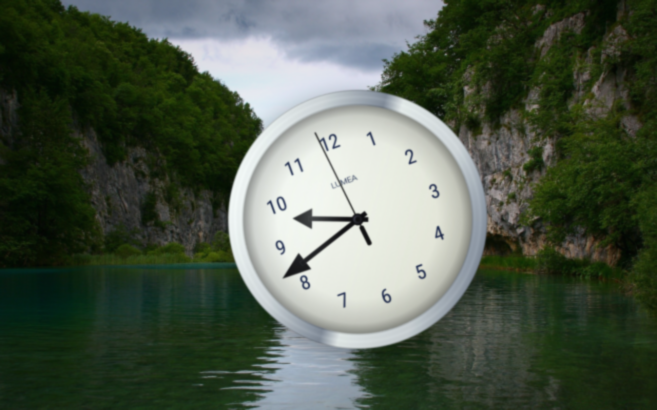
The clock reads 9,41,59
